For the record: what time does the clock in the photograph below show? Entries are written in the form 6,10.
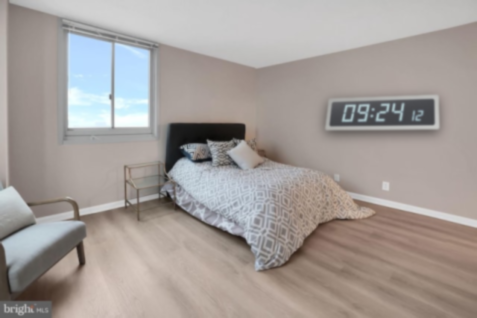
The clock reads 9,24
